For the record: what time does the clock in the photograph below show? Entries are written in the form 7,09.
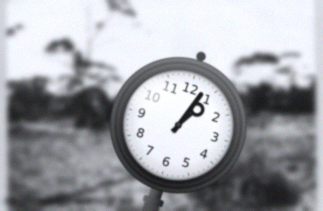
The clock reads 1,03
